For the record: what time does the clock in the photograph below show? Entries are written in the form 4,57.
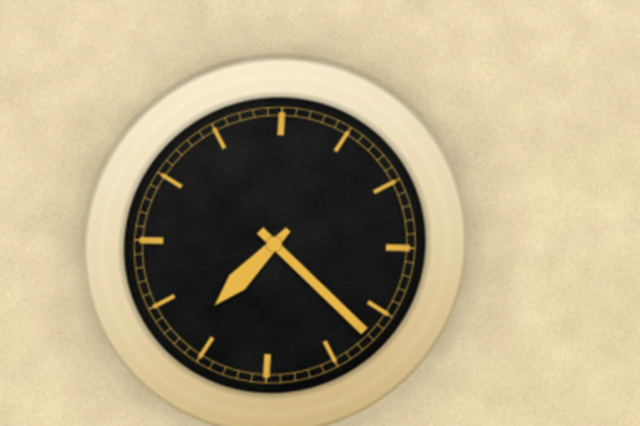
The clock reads 7,22
